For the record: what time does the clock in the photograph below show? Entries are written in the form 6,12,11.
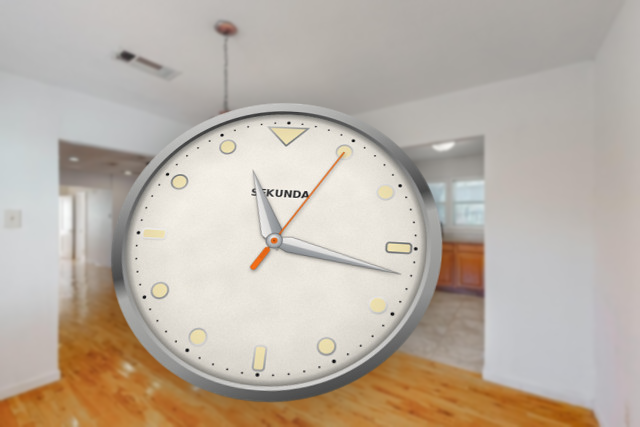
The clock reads 11,17,05
